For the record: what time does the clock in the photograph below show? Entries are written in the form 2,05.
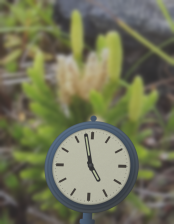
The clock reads 4,58
